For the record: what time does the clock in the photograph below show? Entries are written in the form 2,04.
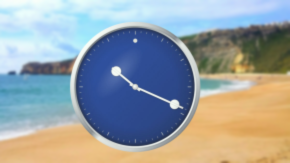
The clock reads 10,19
